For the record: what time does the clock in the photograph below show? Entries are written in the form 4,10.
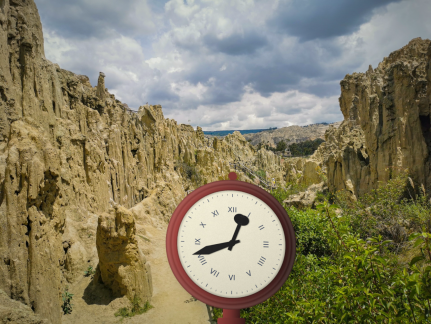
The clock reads 12,42
